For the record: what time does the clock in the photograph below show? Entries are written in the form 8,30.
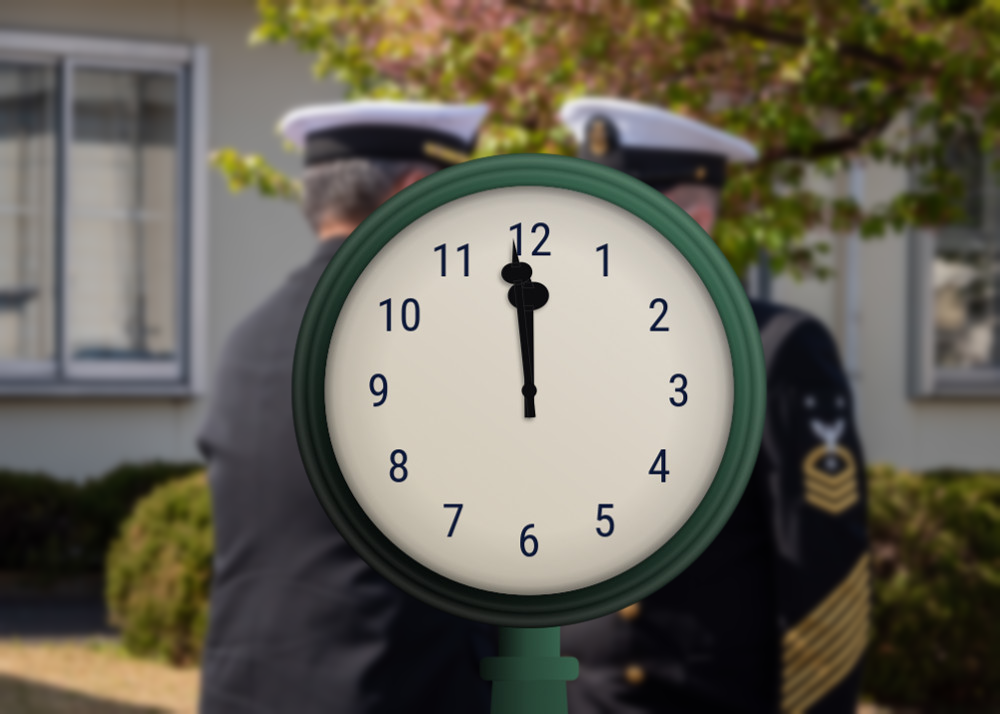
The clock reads 11,59
